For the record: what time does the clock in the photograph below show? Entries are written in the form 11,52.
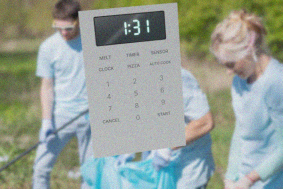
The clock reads 1,31
